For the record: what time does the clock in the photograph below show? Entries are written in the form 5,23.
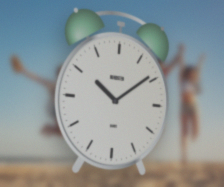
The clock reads 10,09
